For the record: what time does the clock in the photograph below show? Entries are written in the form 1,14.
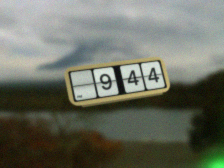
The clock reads 9,44
